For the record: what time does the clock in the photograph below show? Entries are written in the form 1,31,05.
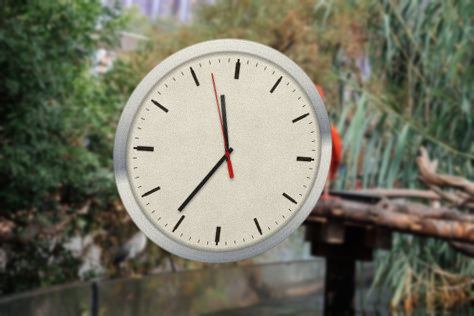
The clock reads 11,35,57
